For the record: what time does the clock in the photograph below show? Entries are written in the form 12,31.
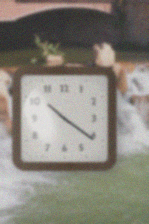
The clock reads 10,21
